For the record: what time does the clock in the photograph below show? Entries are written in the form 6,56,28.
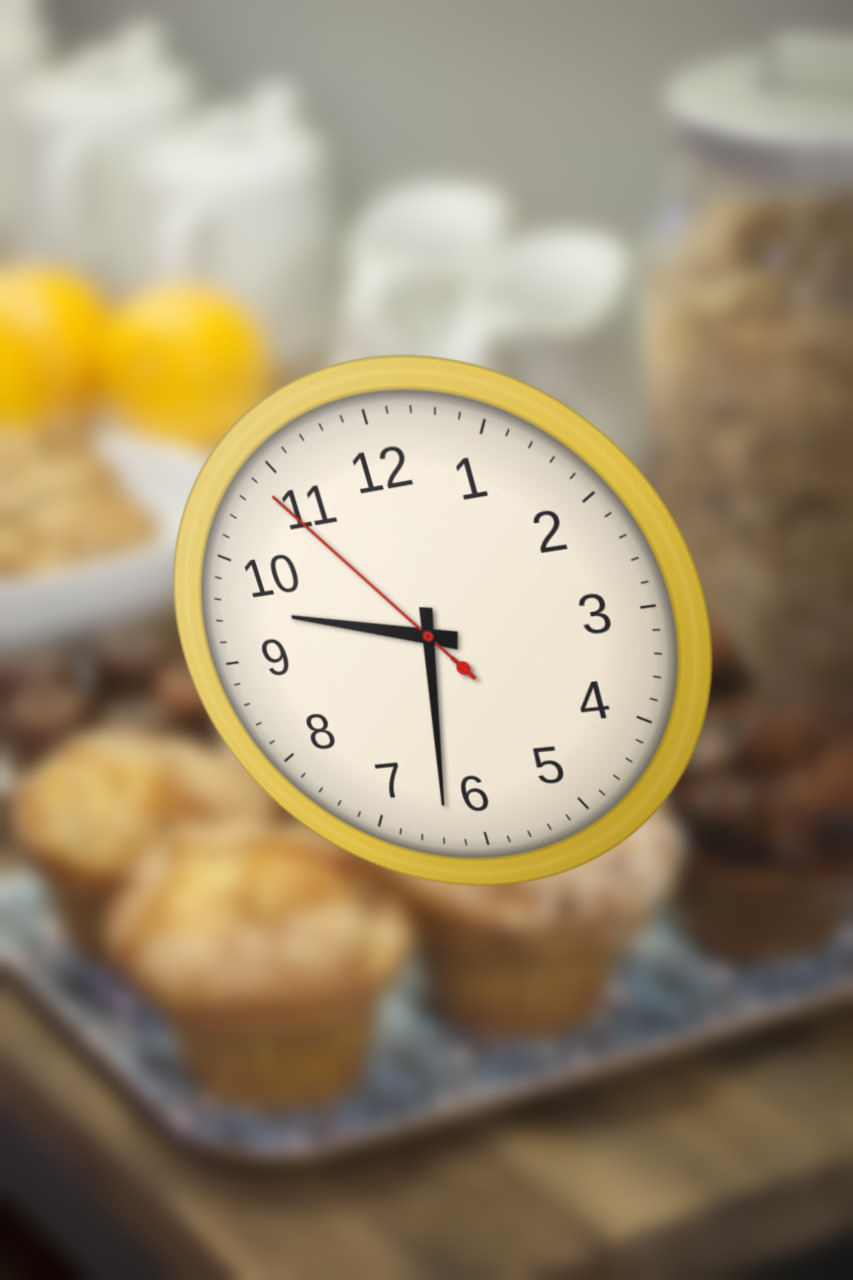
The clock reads 9,31,54
